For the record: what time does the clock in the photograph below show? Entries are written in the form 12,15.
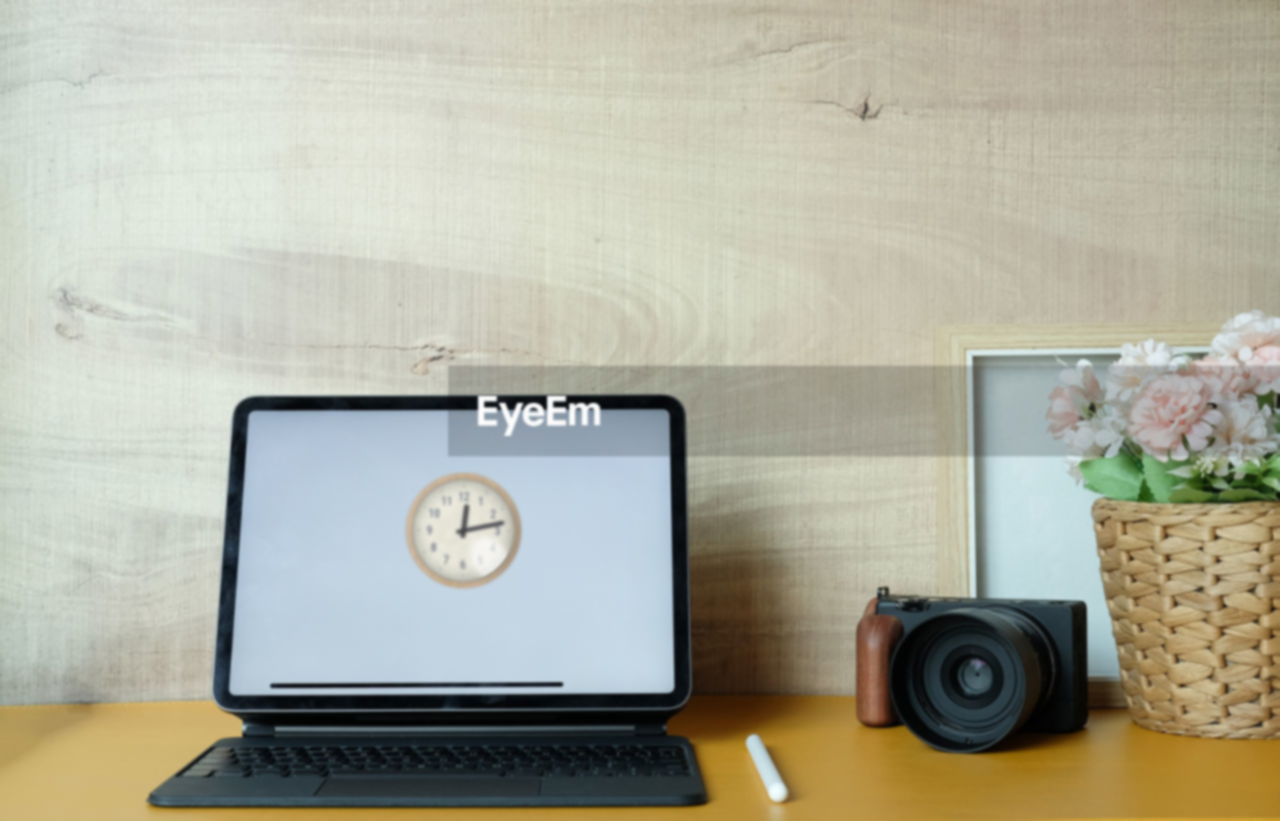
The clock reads 12,13
